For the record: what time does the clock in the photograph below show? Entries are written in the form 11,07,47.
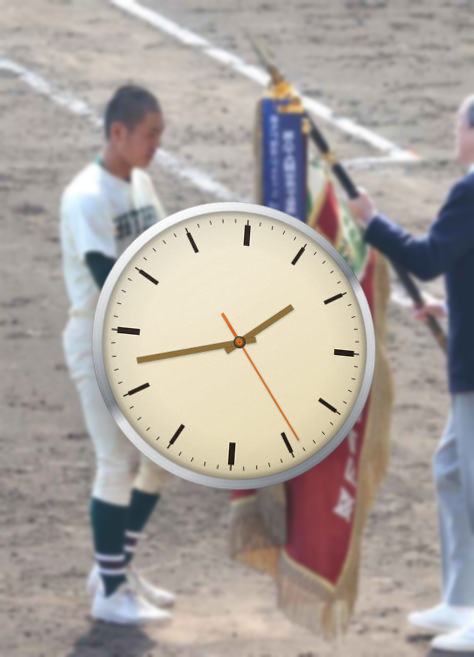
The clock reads 1,42,24
